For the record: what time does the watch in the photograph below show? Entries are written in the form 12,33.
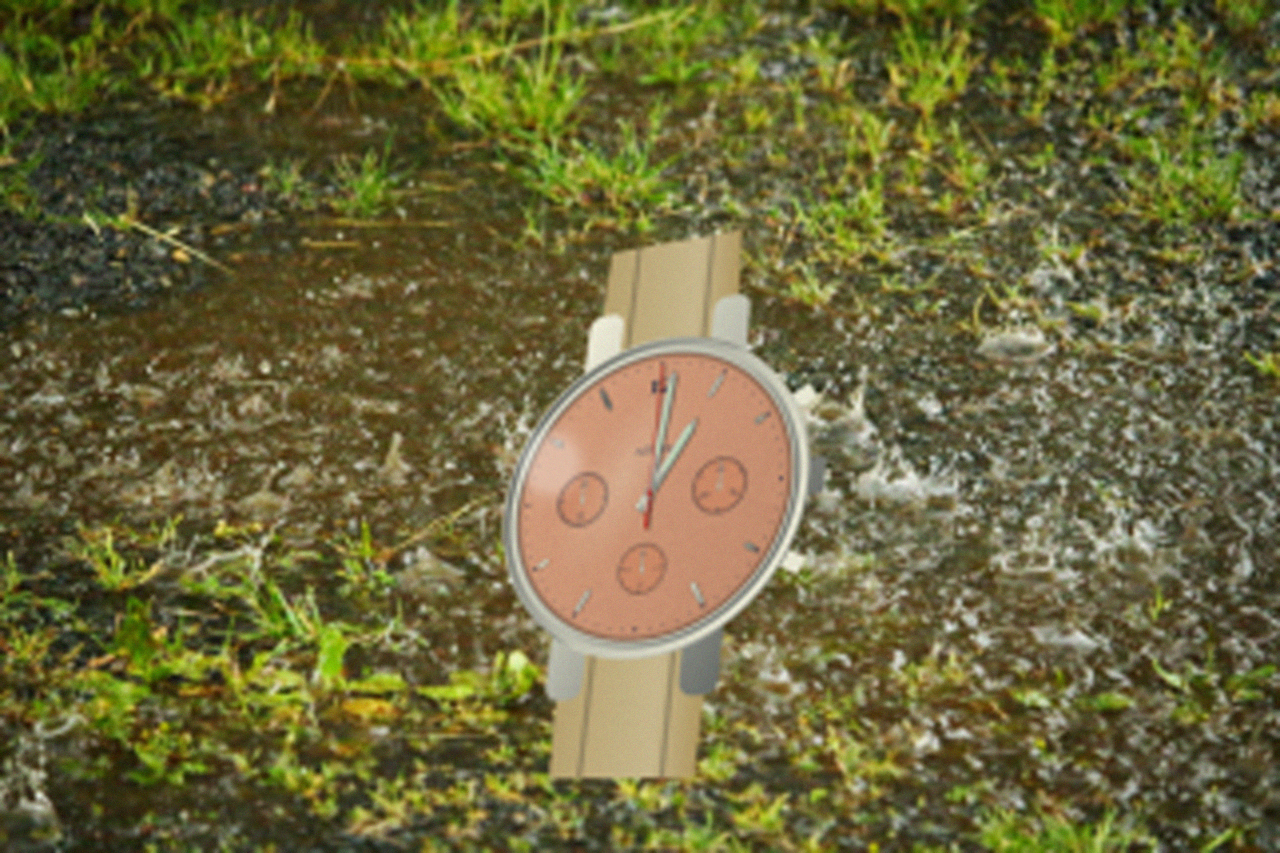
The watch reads 1,01
